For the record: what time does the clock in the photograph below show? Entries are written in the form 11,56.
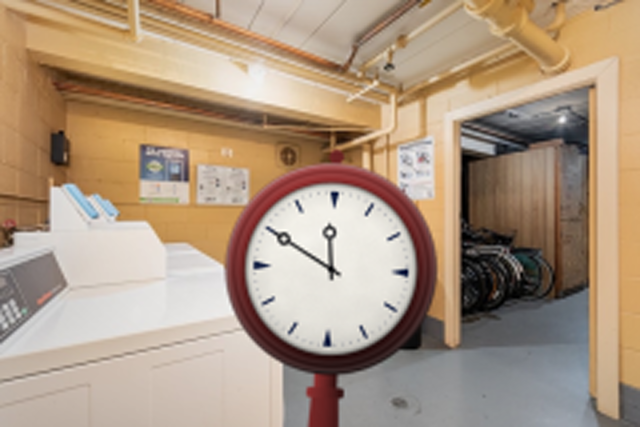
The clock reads 11,50
